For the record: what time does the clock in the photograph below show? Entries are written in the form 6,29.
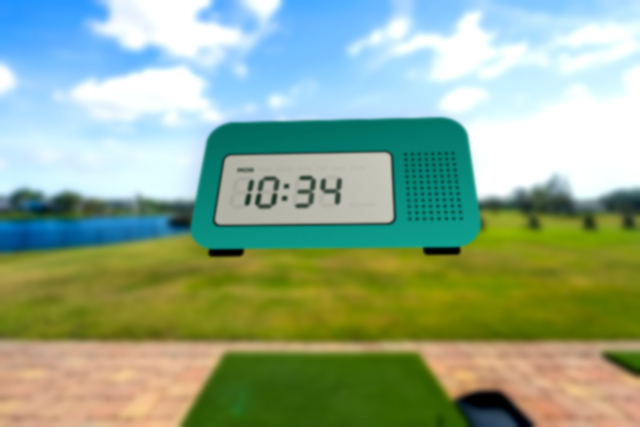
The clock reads 10,34
